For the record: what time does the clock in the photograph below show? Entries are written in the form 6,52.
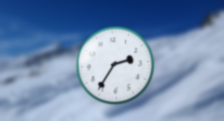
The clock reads 2,36
